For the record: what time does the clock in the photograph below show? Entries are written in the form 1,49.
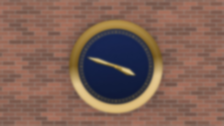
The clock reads 3,48
